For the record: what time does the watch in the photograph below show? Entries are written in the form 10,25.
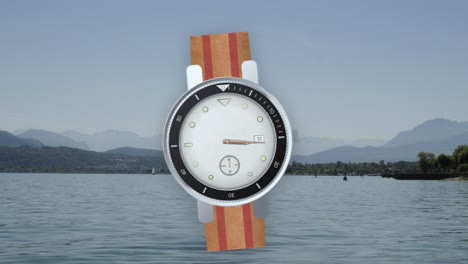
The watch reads 3,16
